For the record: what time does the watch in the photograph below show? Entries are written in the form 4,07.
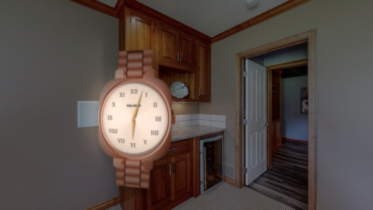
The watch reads 6,03
